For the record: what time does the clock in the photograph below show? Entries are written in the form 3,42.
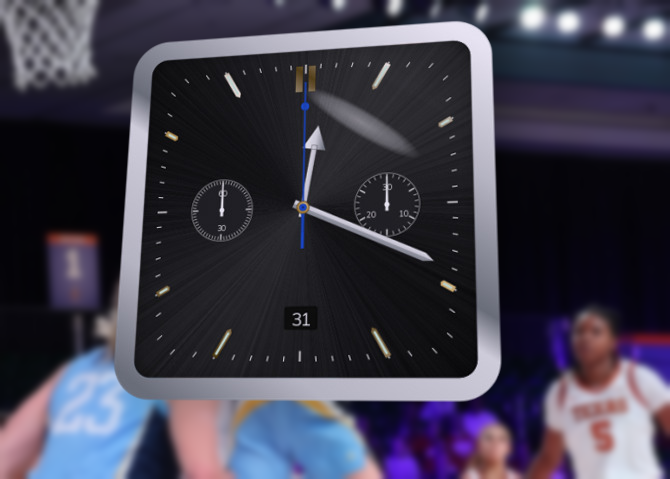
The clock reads 12,19
